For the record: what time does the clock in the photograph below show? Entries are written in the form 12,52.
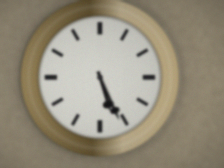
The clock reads 5,26
